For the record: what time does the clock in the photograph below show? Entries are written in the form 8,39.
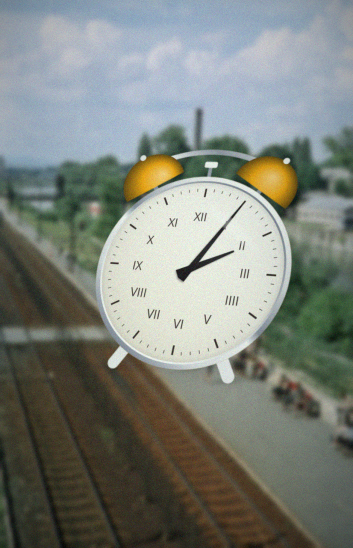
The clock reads 2,05
